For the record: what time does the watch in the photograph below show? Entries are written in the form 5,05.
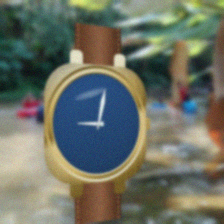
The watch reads 9,02
